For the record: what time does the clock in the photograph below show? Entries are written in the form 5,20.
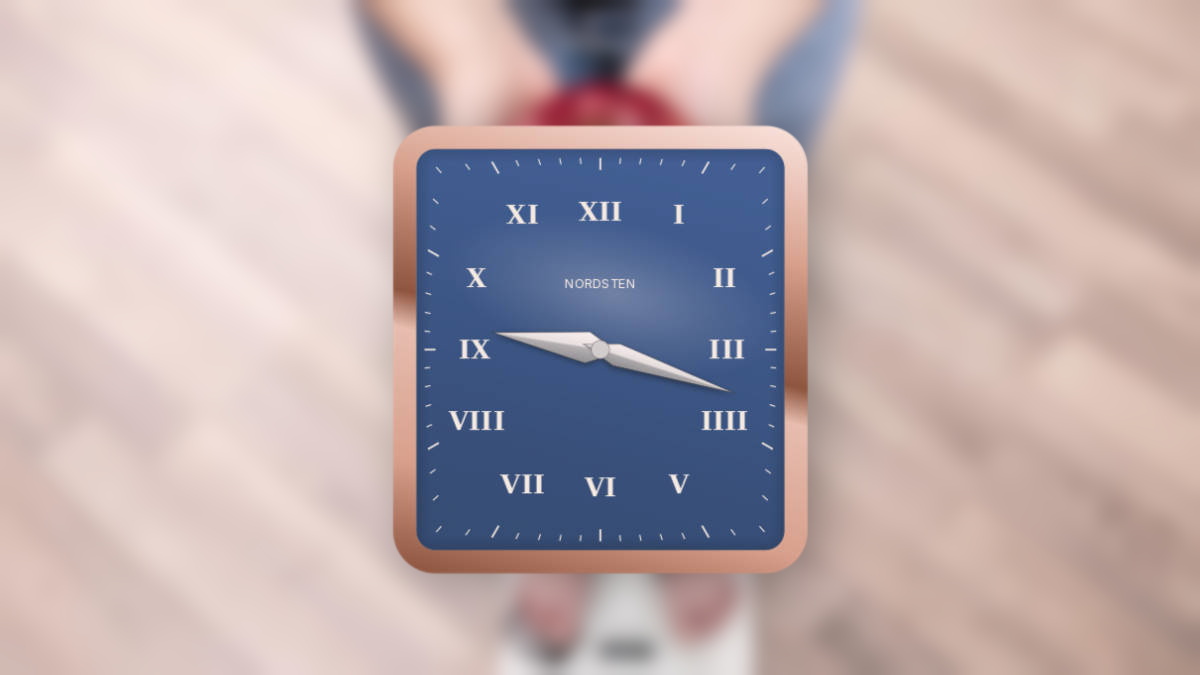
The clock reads 9,18
